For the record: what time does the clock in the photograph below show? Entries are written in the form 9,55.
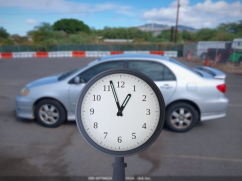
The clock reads 12,57
